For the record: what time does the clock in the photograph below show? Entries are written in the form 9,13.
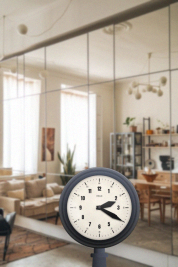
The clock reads 2,20
